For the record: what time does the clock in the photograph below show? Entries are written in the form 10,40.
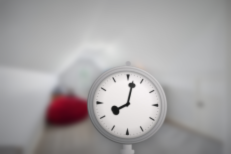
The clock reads 8,02
